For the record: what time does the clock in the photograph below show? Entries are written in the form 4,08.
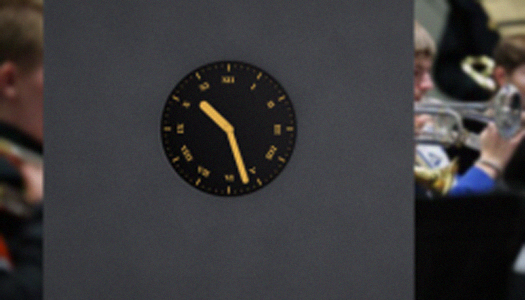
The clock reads 10,27
